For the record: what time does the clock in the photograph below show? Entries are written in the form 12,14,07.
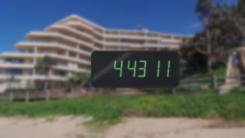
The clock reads 4,43,11
